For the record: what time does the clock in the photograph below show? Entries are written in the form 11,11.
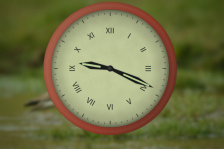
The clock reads 9,19
